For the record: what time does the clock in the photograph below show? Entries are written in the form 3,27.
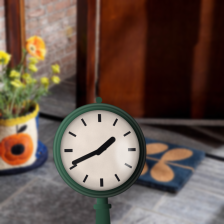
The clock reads 1,41
